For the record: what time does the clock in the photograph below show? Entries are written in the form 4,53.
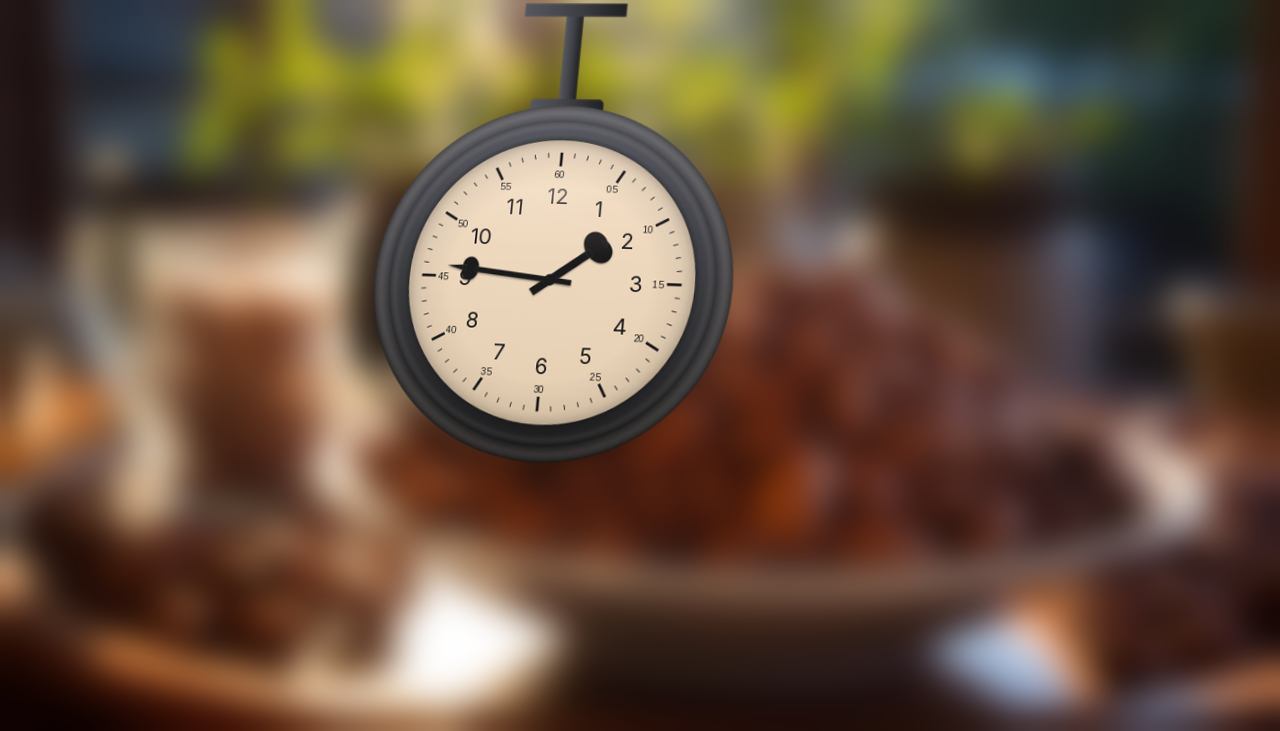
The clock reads 1,46
